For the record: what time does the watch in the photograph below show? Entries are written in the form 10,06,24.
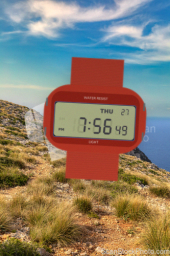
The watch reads 7,56,49
